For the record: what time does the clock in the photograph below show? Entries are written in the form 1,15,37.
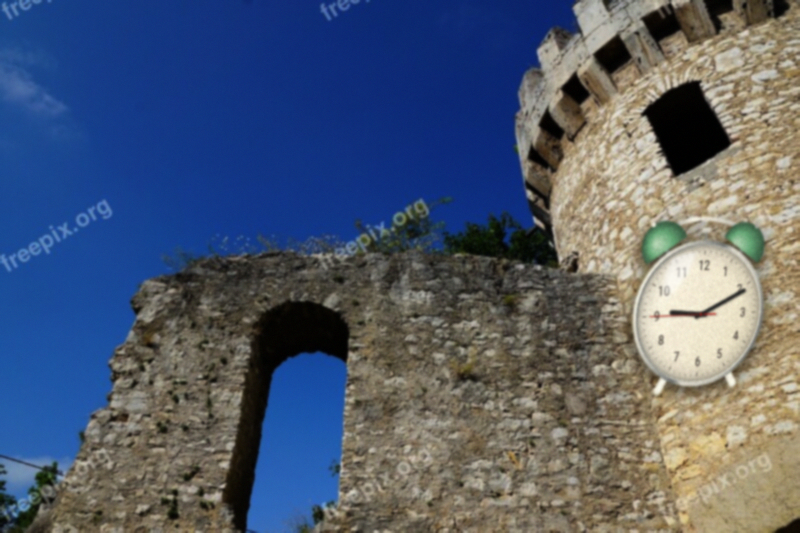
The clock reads 9,10,45
